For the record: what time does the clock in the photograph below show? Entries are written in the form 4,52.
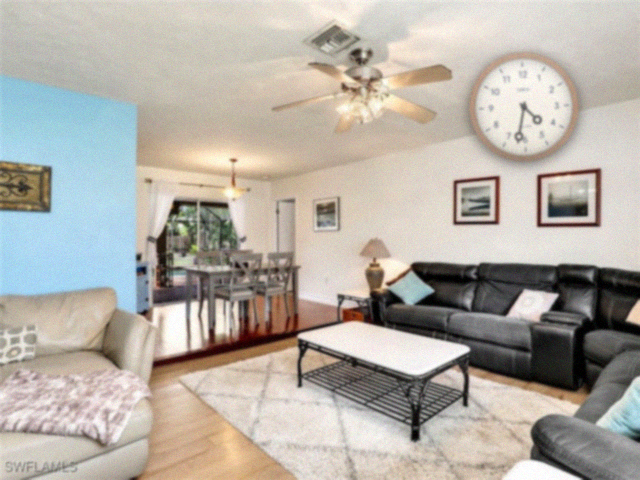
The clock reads 4,32
